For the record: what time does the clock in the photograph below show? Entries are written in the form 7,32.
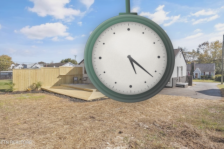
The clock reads 5,22
